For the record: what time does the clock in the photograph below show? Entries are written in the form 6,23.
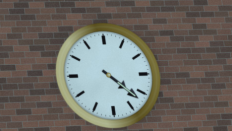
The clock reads 4,22
